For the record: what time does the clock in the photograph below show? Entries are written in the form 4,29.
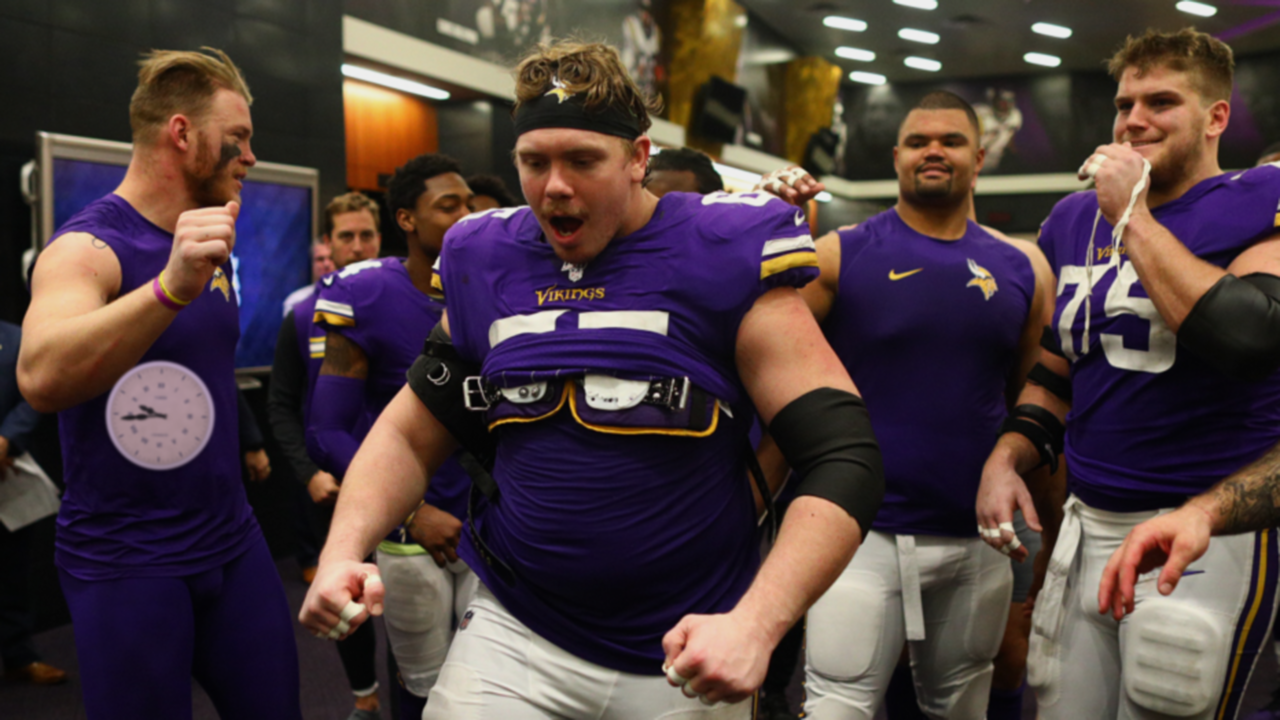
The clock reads 9,44
